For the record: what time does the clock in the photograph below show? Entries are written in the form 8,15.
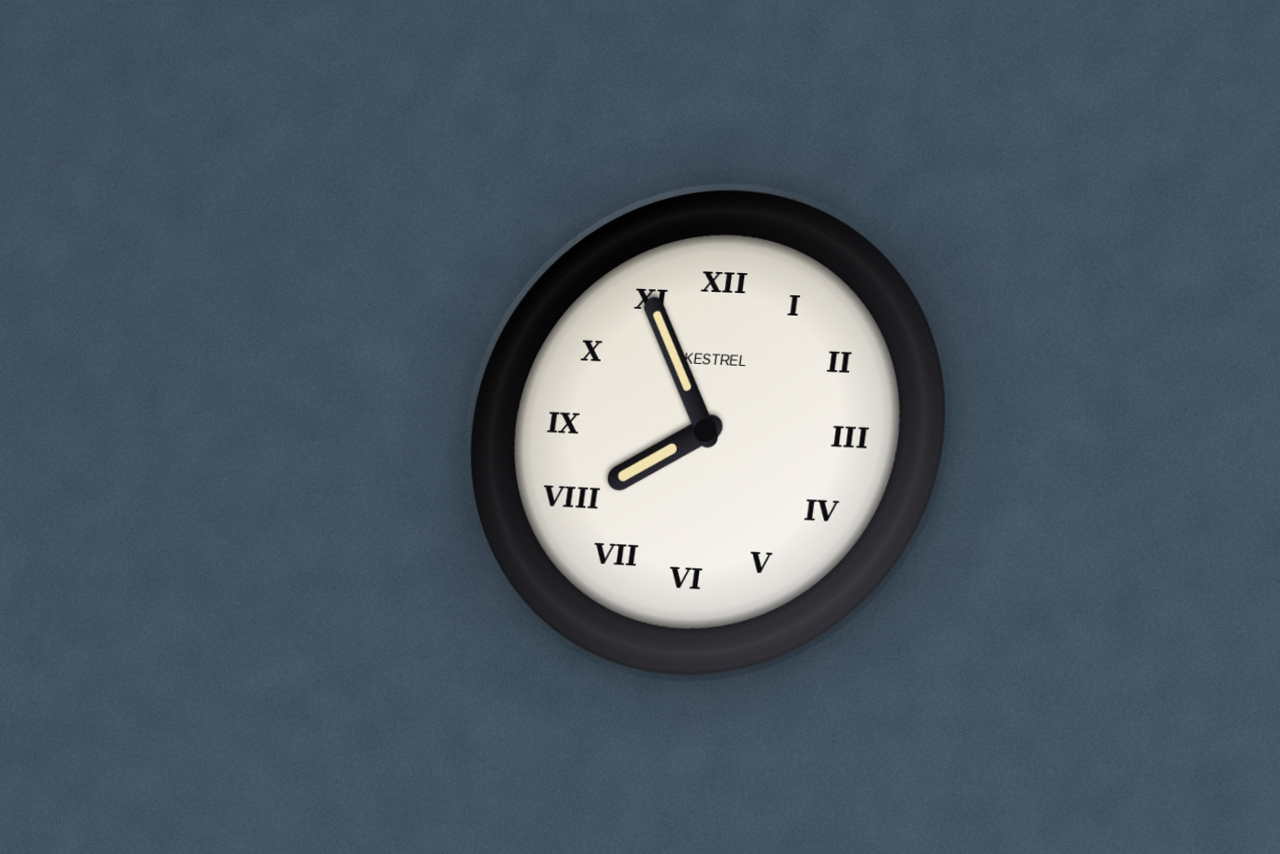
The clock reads 7,55
